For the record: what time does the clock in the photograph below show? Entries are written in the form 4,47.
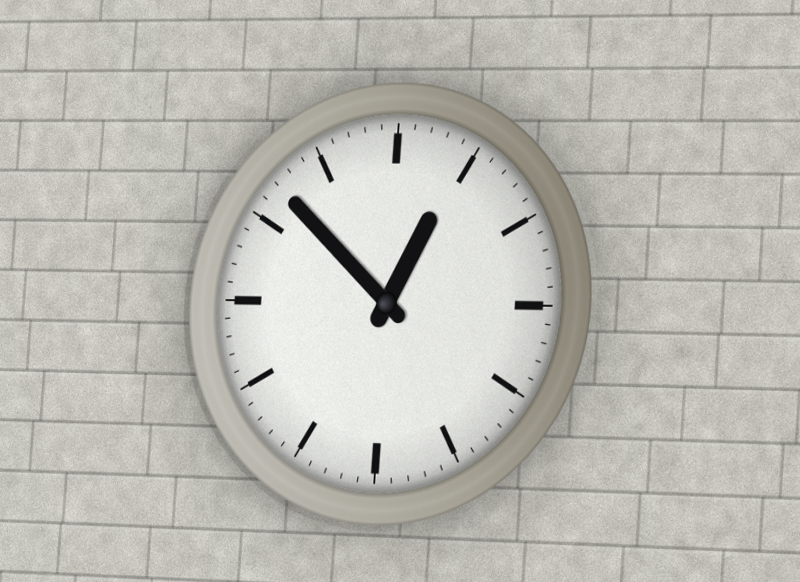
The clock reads 12,52
